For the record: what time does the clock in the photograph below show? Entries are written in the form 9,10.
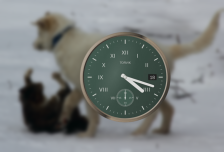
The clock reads 4,18
